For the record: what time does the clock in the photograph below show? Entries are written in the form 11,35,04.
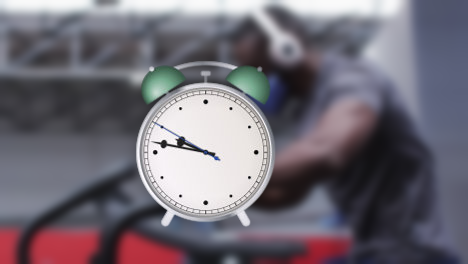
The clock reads 9,46,50
